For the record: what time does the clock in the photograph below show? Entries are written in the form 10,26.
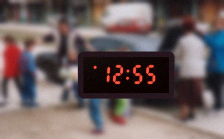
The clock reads 12,55
